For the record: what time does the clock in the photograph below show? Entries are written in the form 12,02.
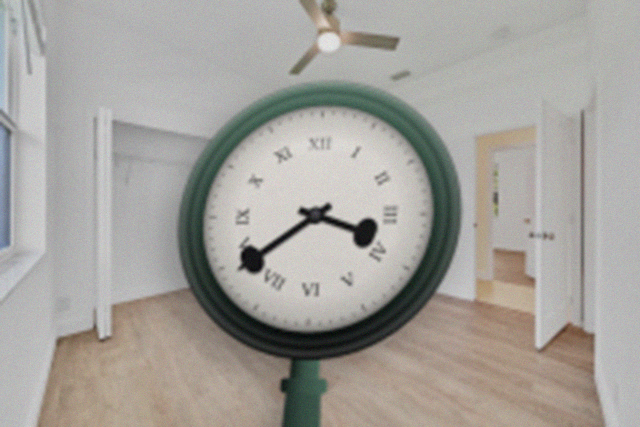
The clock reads 3,39
